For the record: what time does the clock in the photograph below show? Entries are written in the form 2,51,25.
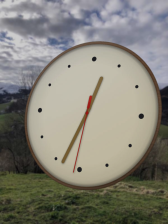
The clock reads 12,33,31
